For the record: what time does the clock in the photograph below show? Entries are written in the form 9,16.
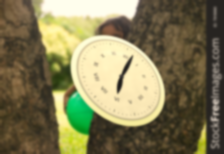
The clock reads 6,02
